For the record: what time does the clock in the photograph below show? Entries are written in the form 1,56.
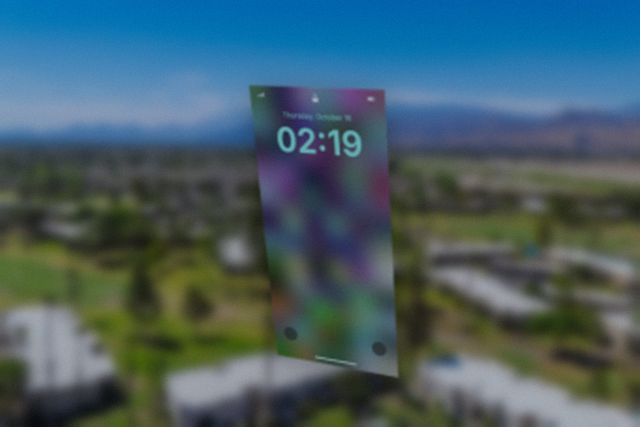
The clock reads 2,19
